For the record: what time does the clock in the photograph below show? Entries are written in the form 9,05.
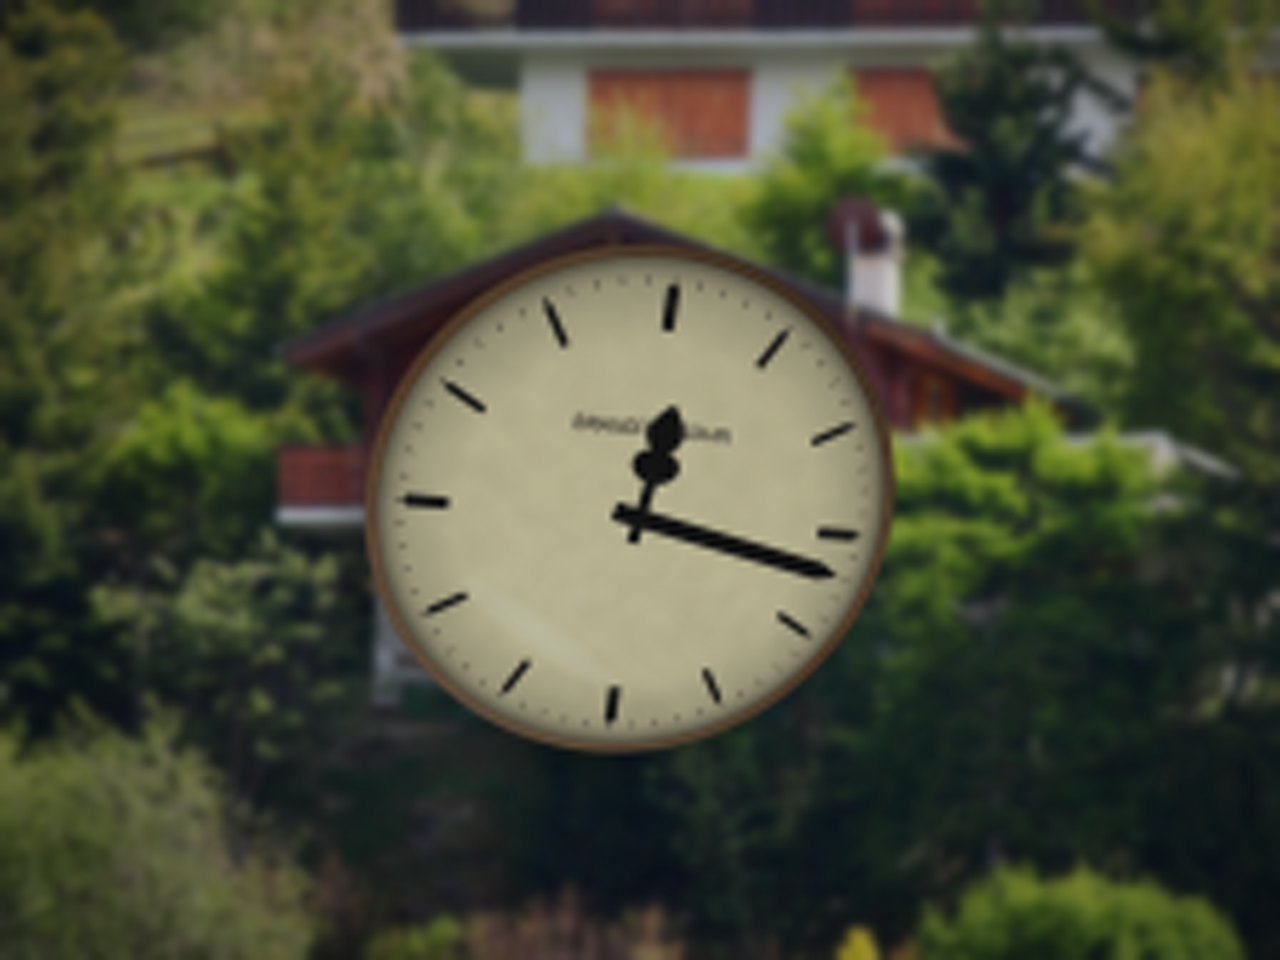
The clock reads 12,17
